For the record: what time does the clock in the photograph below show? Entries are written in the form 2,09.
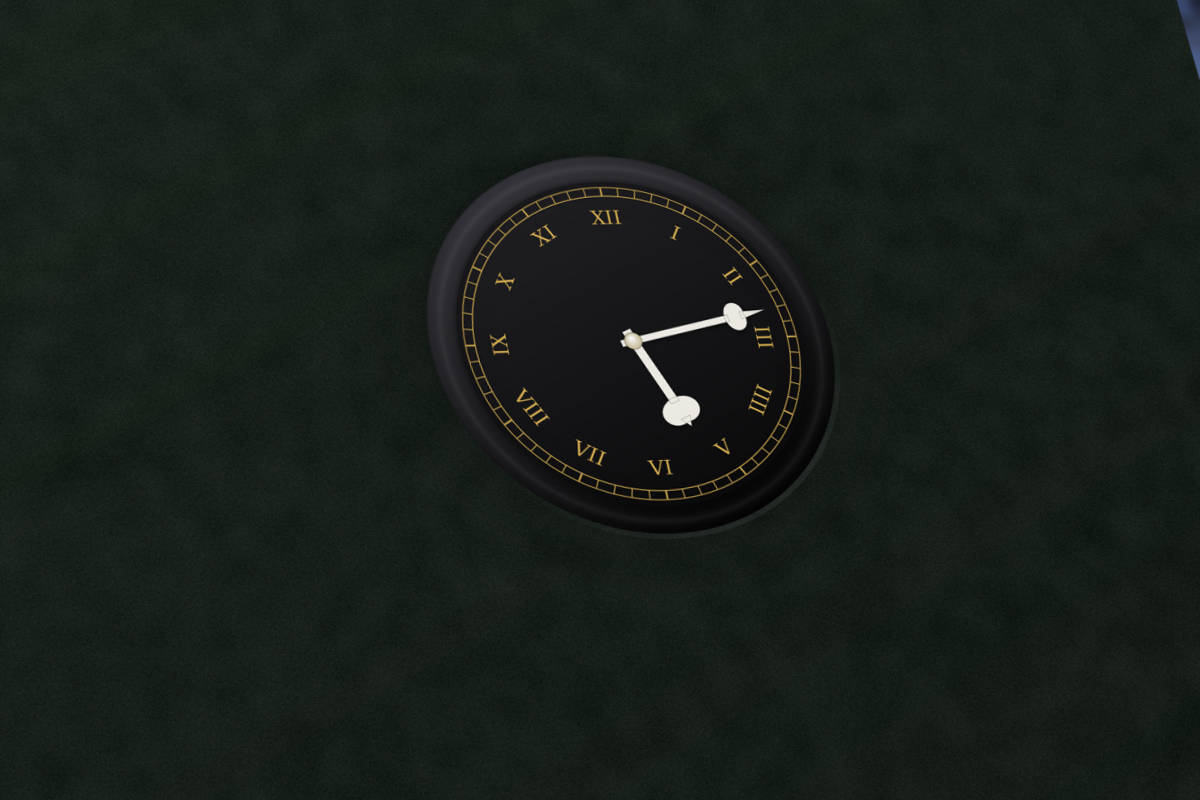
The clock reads 5,13
